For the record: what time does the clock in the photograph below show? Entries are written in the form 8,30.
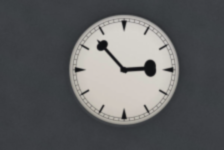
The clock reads 2,53
